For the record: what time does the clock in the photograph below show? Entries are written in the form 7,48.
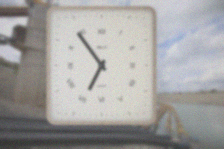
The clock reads 6,54
